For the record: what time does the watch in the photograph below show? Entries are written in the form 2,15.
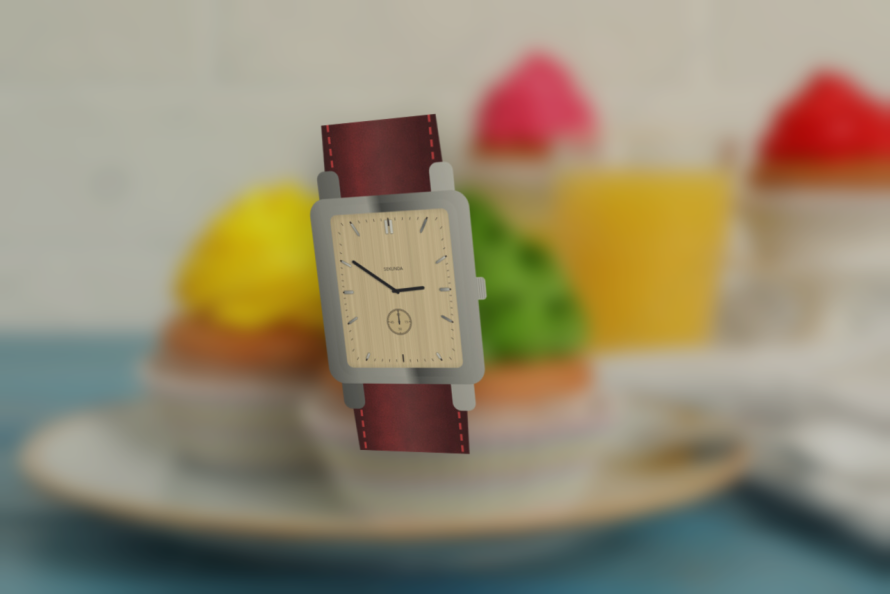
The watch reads 2,51
